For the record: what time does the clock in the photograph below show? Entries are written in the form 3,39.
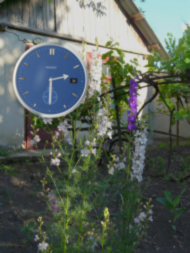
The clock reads 2,30
